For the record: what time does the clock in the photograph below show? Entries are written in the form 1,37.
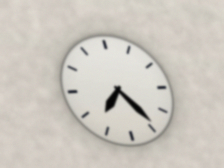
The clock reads 7,24
